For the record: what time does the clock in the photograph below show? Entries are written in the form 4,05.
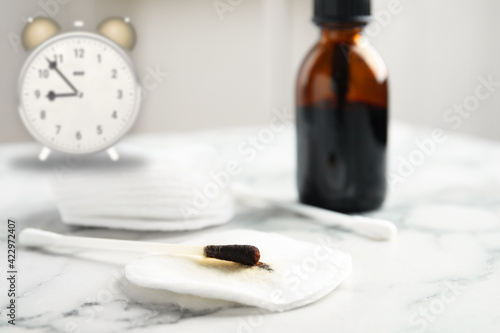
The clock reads 8,53
